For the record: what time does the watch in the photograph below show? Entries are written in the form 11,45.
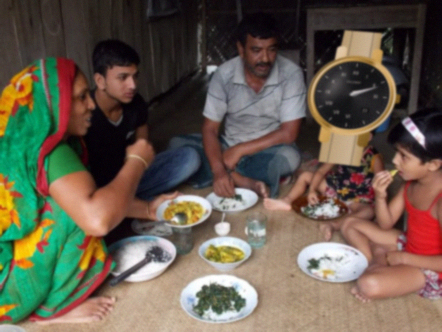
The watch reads 2,11
